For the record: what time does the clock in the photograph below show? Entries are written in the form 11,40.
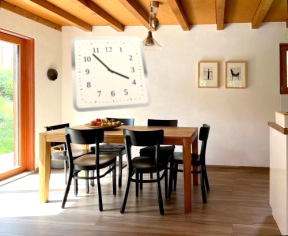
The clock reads 3,53
